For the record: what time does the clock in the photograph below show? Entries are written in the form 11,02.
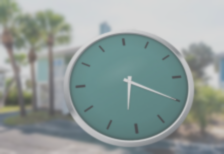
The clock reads 6,20
